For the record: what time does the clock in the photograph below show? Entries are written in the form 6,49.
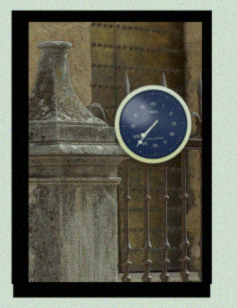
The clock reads 7,37
